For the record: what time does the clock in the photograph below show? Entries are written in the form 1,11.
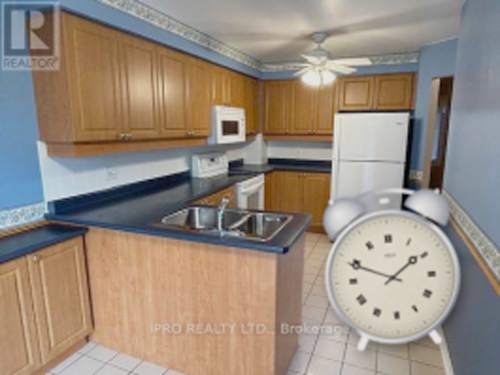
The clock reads 1,49
